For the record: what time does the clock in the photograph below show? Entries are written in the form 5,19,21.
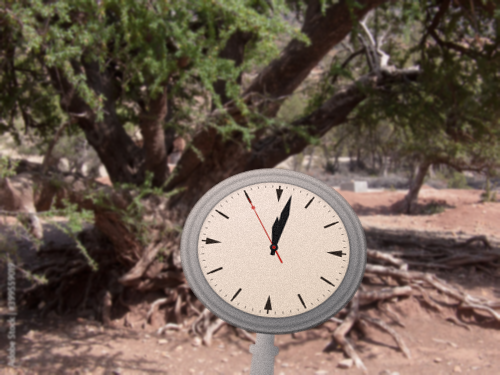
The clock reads 12,01,55
